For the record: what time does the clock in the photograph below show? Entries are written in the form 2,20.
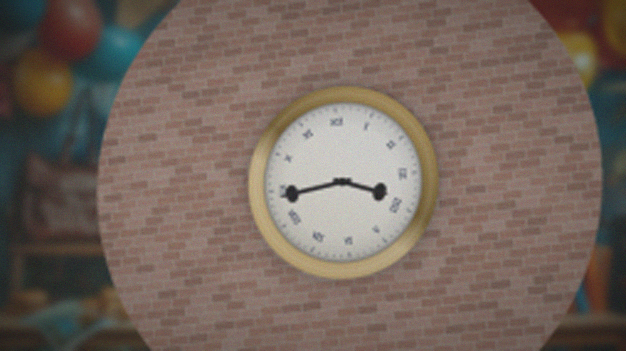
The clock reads 3,44
